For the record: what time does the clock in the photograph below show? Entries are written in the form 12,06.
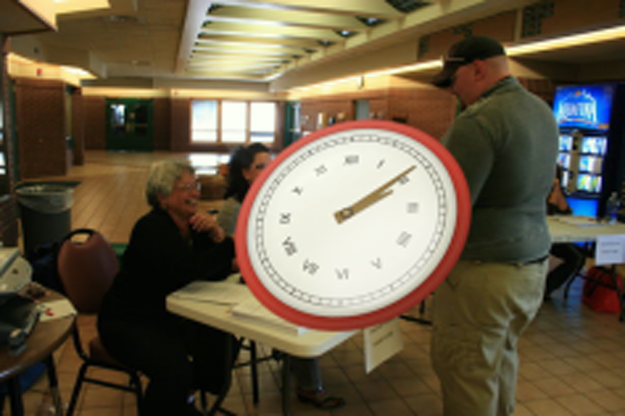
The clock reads 2,09
